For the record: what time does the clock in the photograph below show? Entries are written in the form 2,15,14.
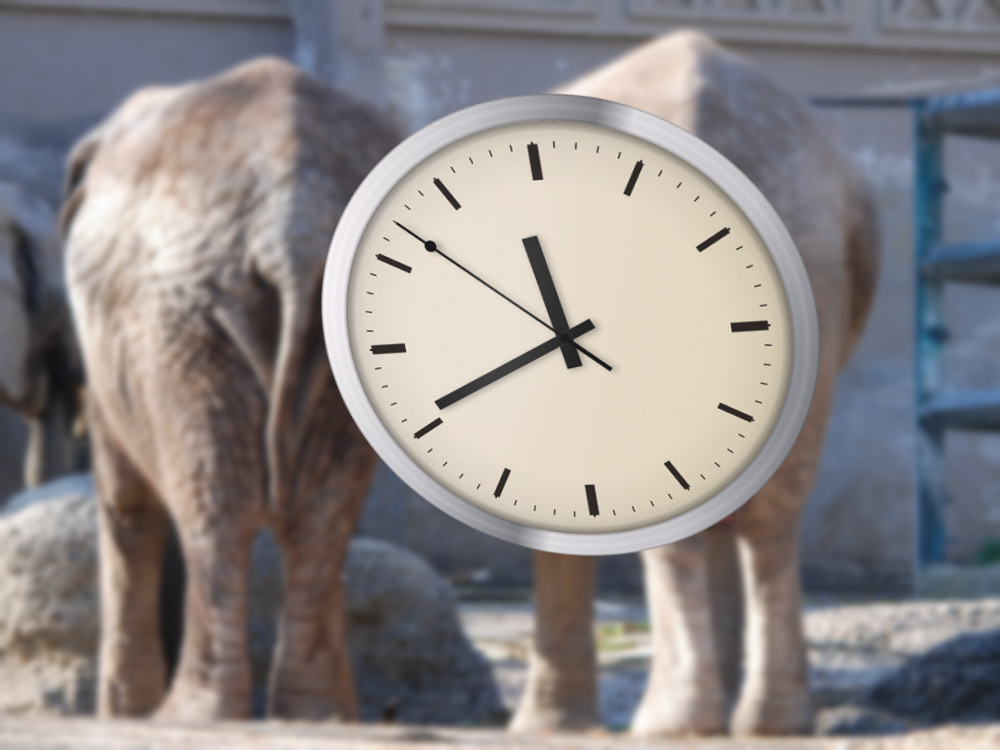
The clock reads 11,40,52
